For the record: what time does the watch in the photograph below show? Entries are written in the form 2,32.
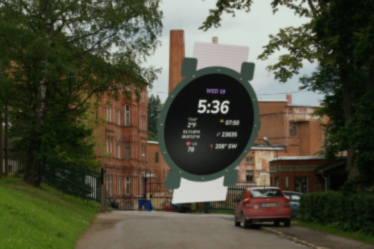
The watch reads 5,36
